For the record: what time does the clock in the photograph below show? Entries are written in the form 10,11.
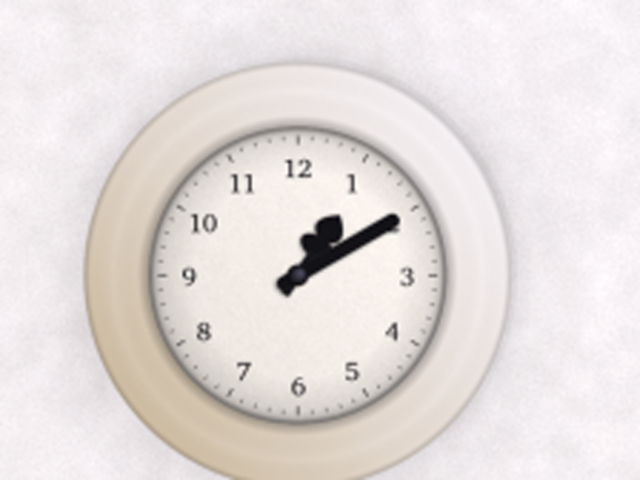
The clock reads 1,10
